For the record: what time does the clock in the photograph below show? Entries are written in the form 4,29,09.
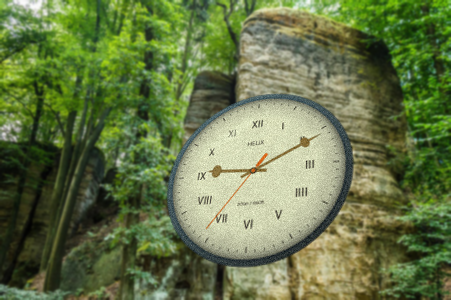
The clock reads 9,10,36
